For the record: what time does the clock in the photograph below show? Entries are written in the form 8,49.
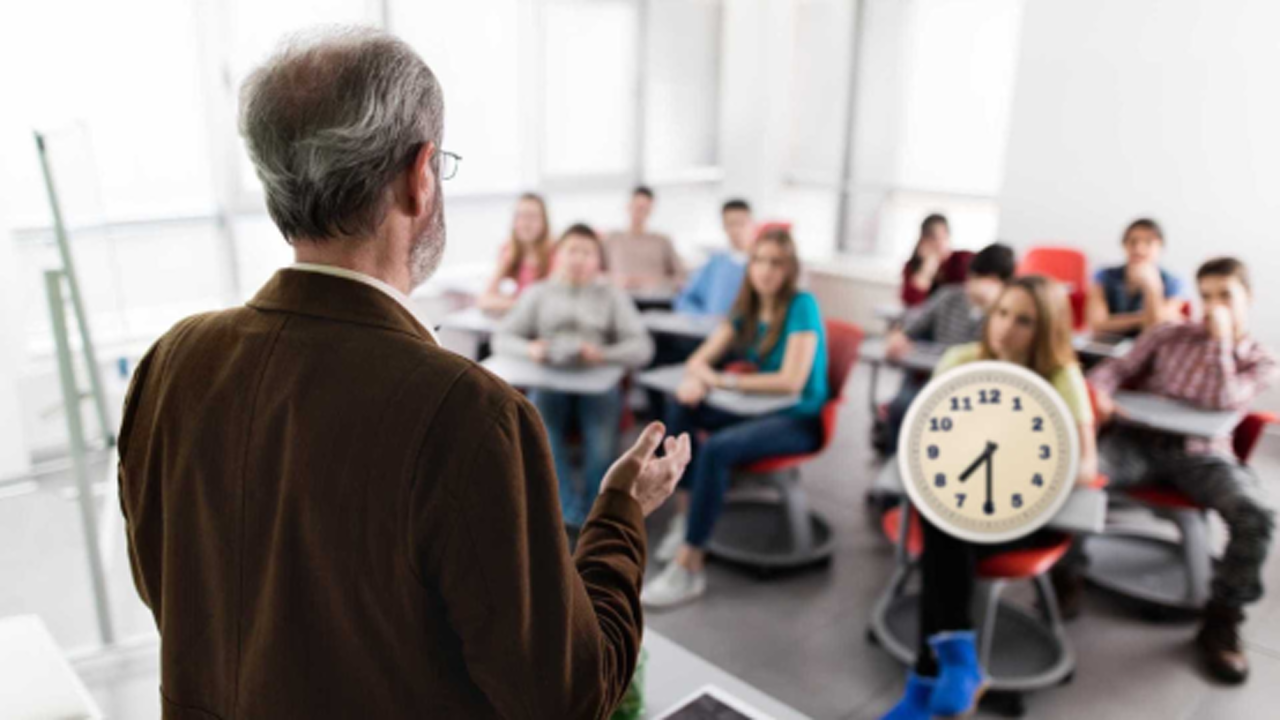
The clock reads 7,30
